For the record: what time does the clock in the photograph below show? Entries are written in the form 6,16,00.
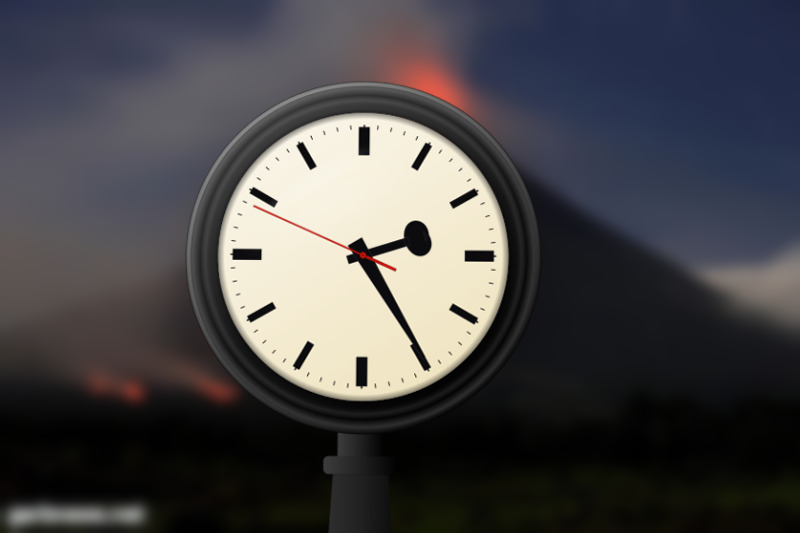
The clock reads 2,24,49
